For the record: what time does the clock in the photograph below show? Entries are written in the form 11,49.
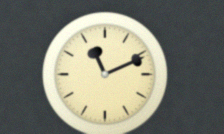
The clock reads 11,11
